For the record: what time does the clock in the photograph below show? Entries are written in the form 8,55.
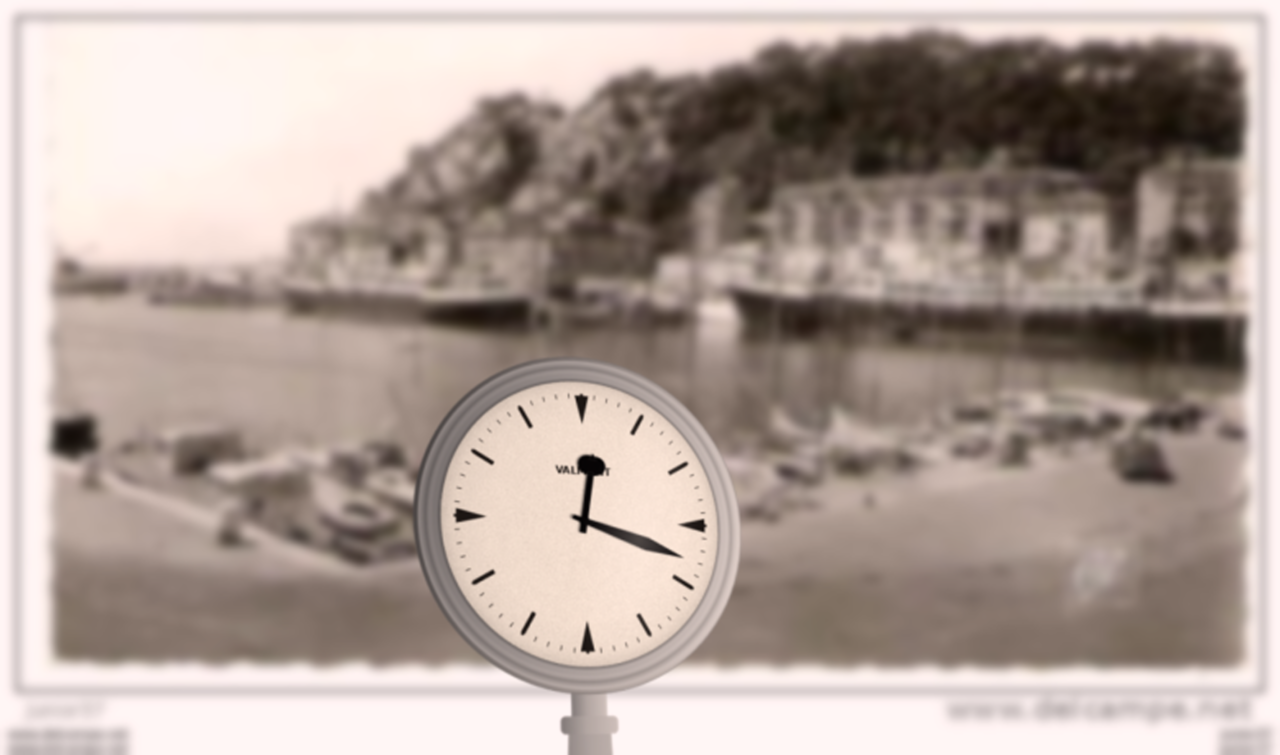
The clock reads 12,18
